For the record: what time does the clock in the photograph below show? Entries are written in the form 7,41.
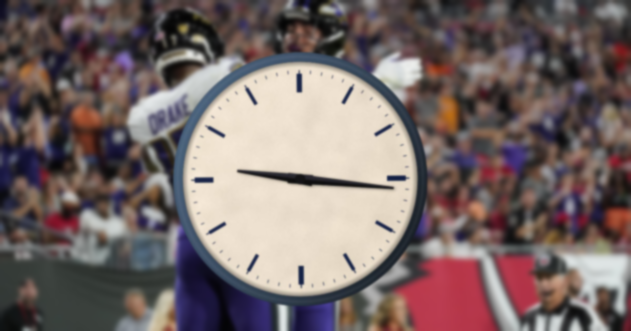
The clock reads 9,16
